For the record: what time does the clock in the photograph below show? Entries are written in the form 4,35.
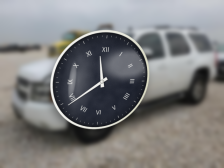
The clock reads 11,39
